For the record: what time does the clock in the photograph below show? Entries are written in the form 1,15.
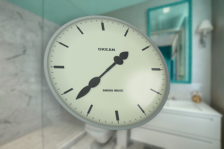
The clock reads 1,38
